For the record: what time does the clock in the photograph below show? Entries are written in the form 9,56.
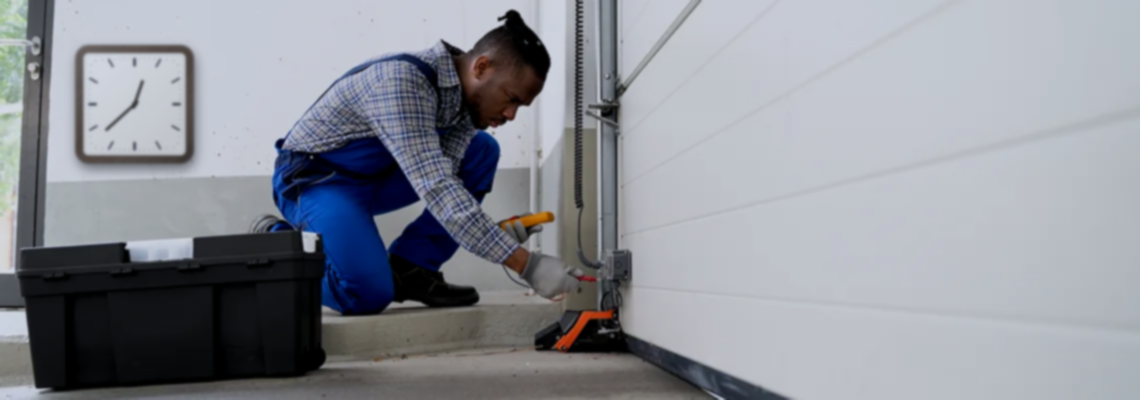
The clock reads 12,38
